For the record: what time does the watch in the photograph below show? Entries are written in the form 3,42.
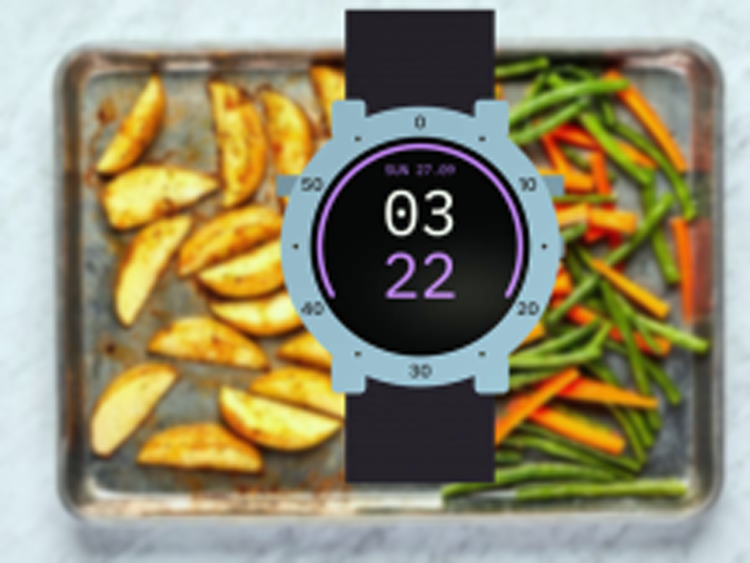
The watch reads 3,22
